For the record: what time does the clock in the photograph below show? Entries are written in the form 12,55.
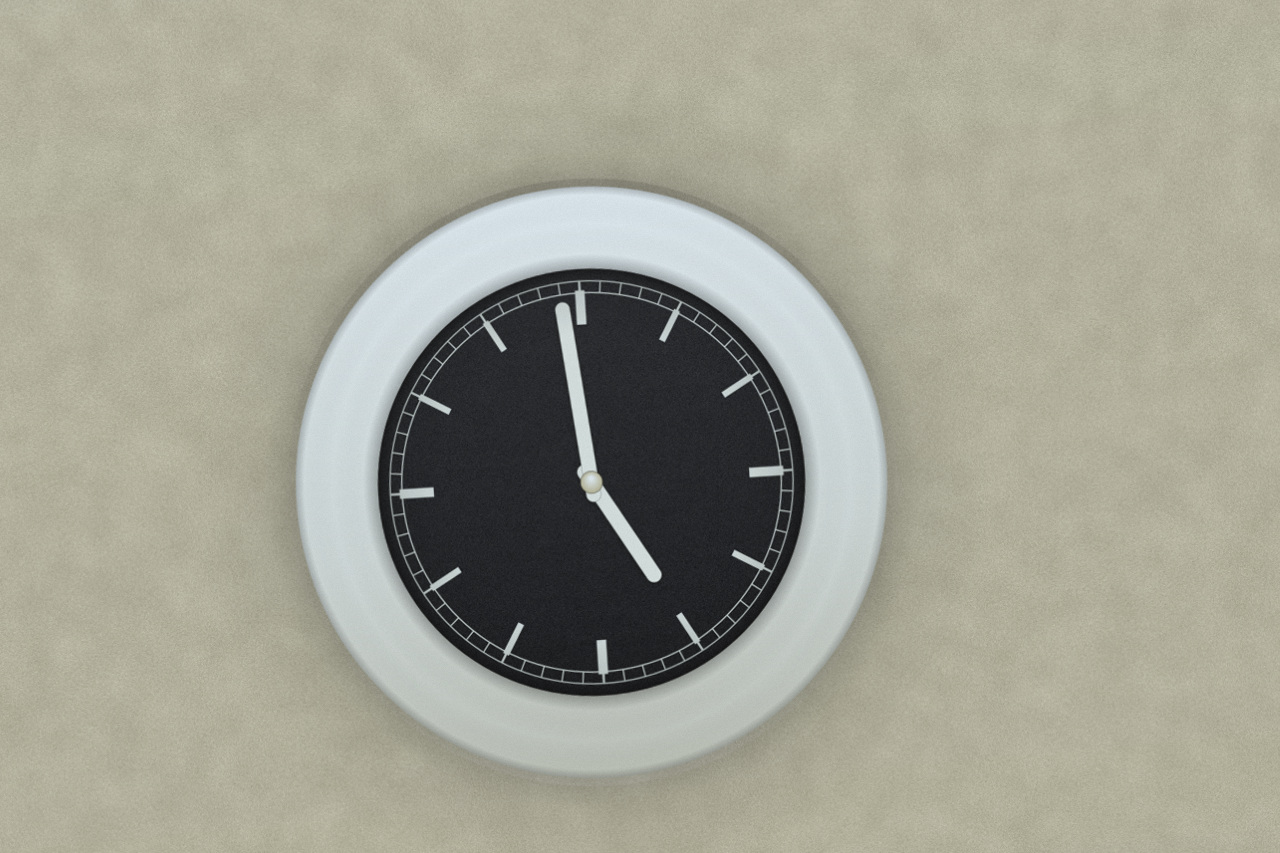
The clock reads 4,59
